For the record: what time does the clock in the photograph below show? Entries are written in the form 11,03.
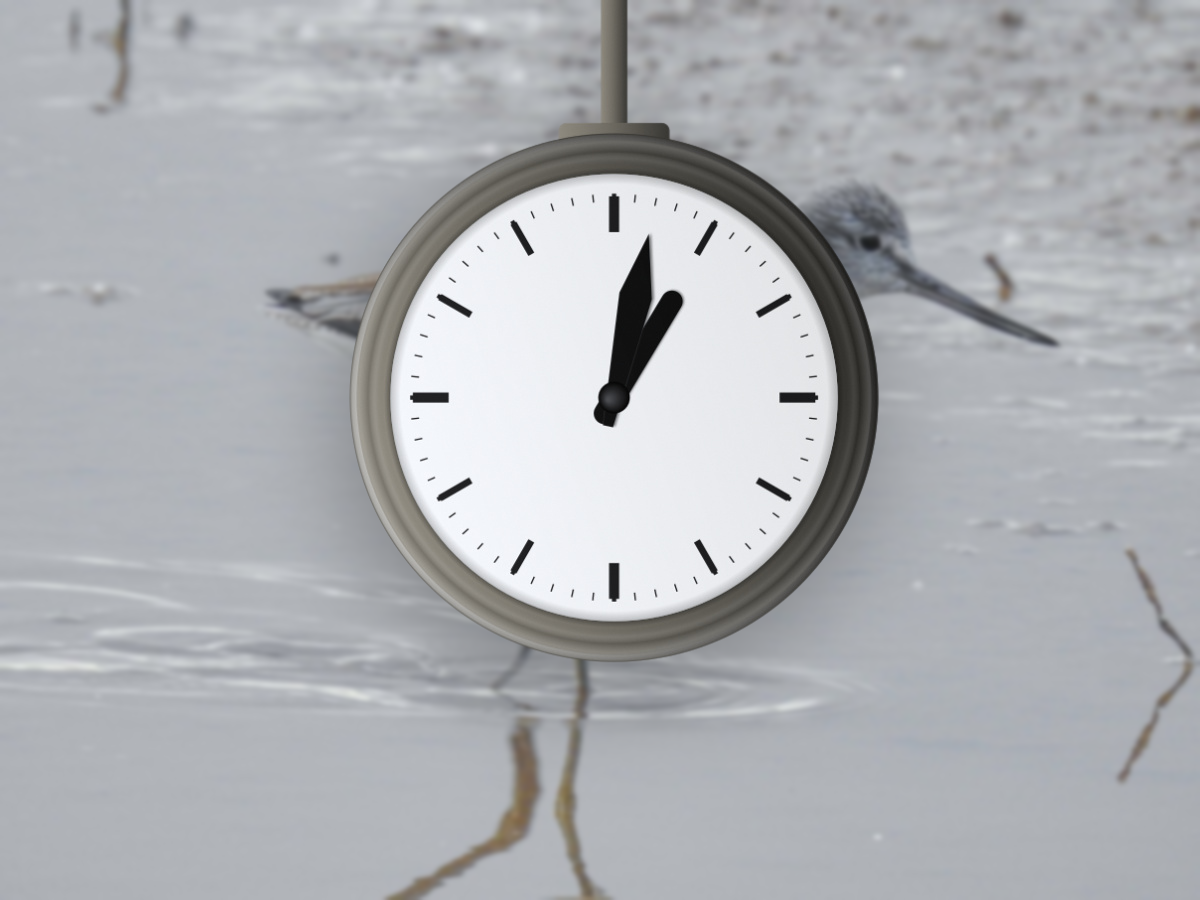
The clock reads 1,02
